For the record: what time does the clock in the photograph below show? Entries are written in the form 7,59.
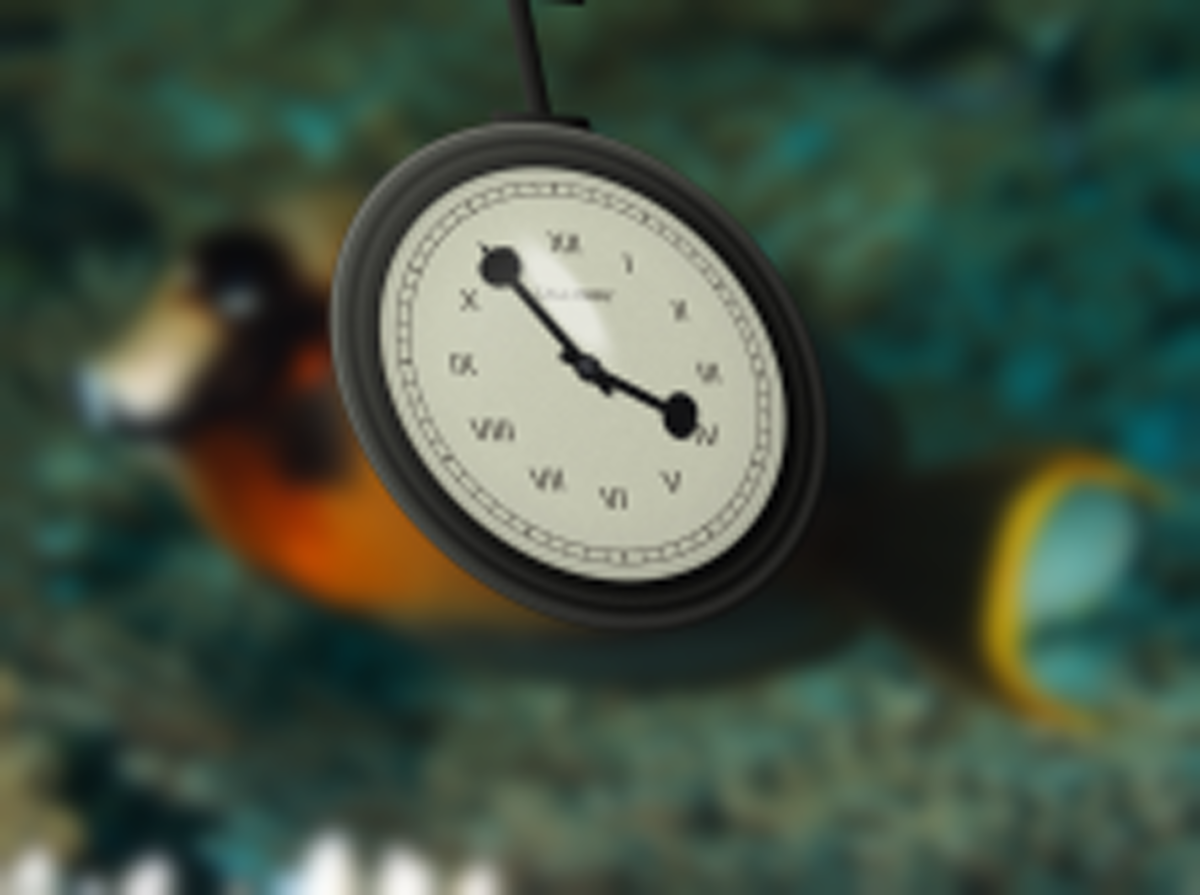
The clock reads 3,54
